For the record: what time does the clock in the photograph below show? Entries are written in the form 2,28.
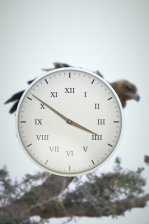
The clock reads 3,51
